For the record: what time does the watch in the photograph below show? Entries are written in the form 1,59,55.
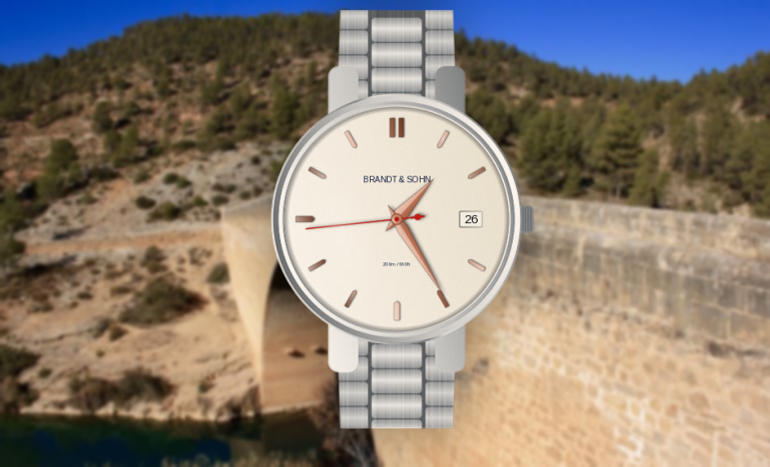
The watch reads 1,24,44
